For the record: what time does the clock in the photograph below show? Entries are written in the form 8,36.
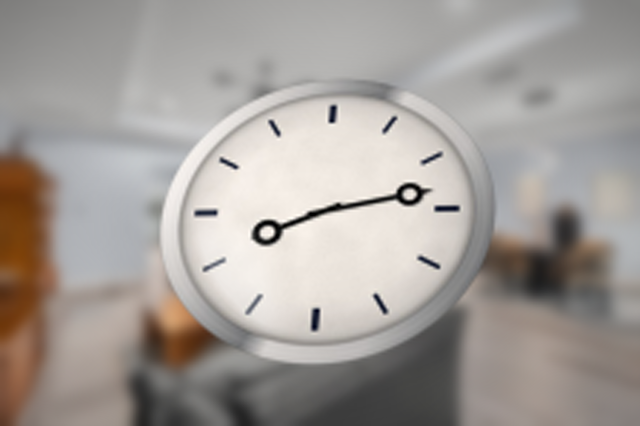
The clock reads 8,13
